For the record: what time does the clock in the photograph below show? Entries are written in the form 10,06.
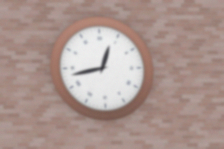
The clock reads 12,43
